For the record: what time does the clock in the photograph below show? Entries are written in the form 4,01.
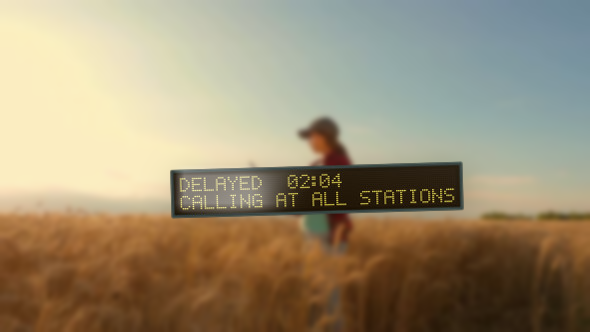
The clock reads 2,04
